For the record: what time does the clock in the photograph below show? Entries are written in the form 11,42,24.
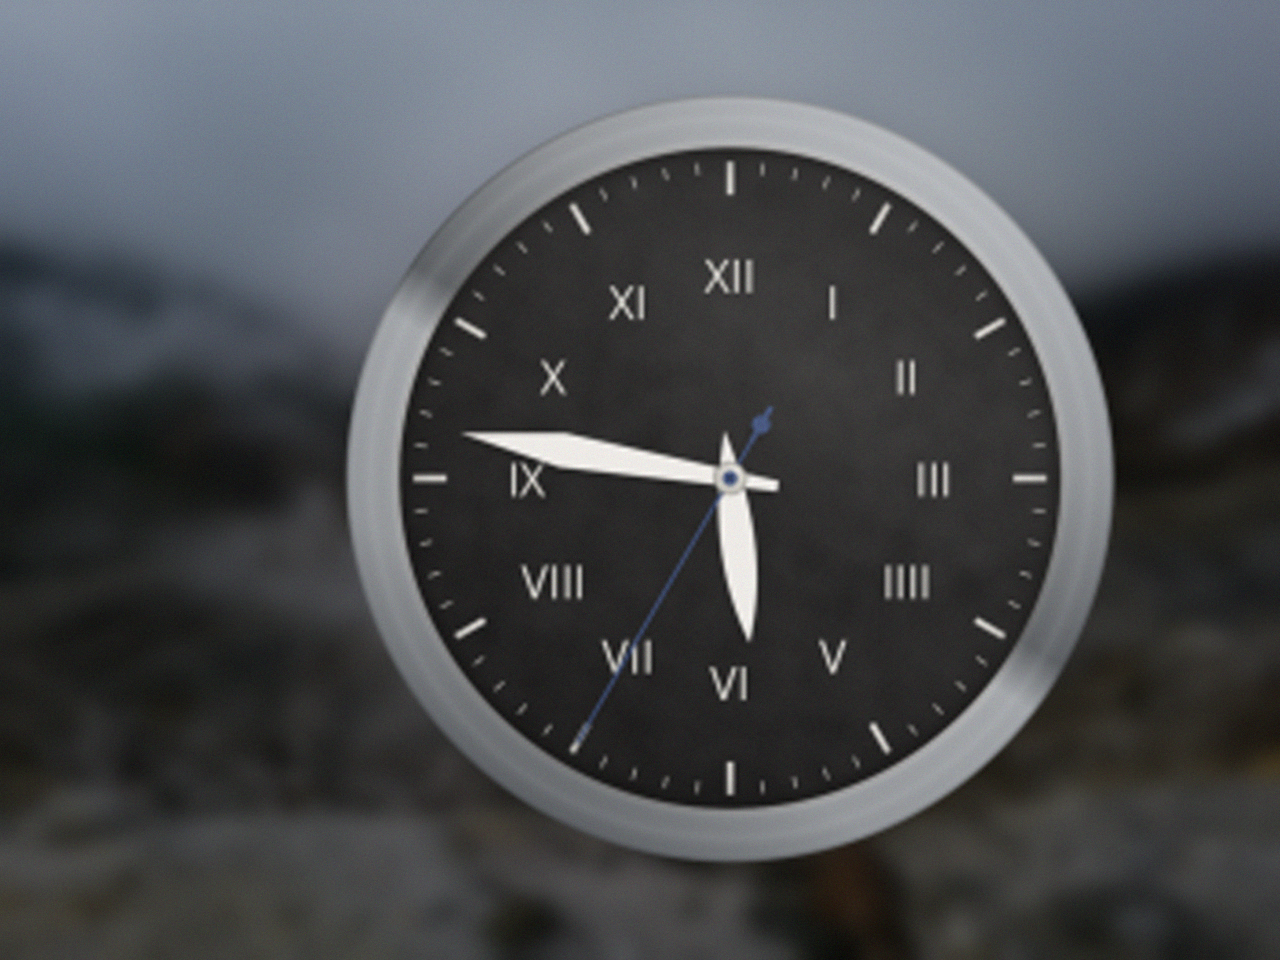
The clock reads 5,46,35
